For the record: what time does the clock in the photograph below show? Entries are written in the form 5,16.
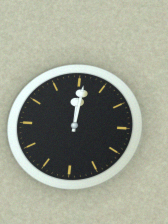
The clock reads 12,01
